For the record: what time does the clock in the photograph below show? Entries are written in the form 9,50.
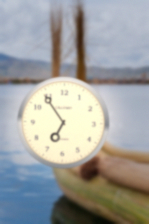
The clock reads 6,54
